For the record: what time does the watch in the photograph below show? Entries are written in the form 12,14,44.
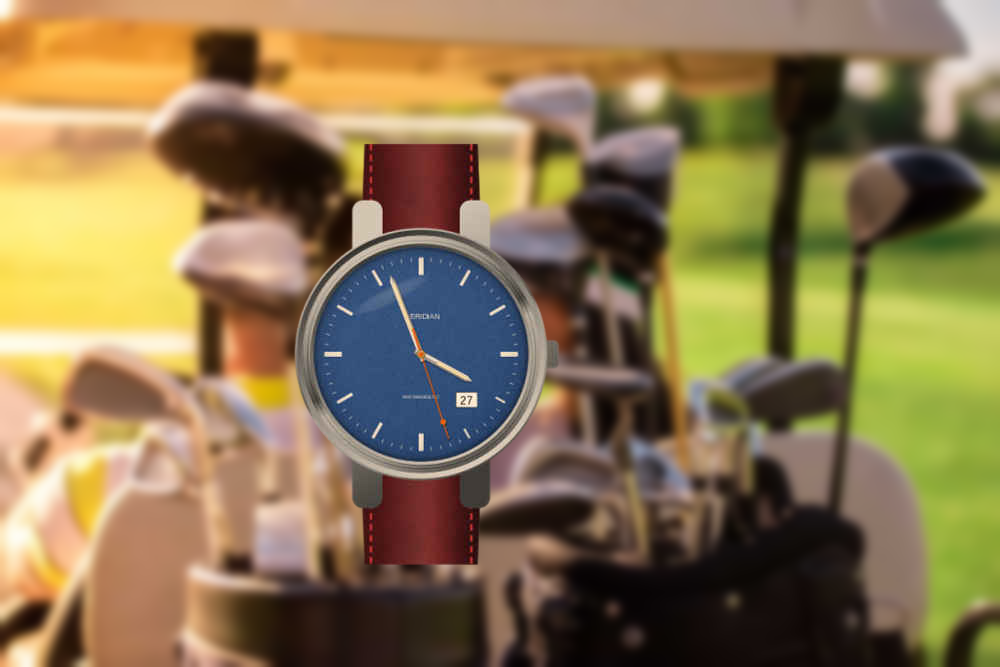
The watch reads 3,56,27
